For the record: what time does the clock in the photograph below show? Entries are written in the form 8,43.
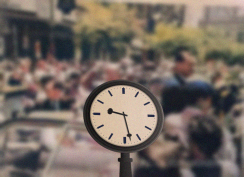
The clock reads 9,28
